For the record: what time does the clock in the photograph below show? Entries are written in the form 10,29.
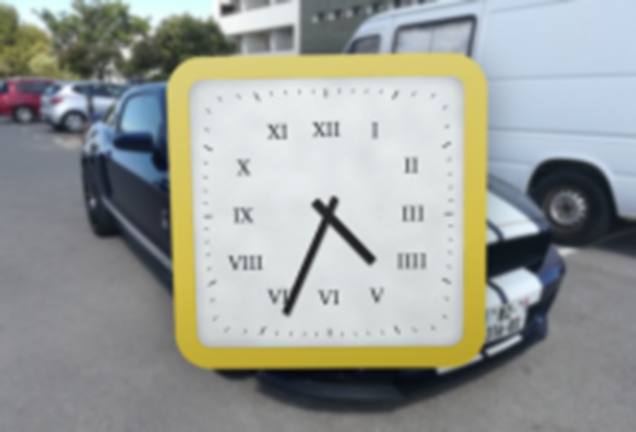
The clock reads 4,34
